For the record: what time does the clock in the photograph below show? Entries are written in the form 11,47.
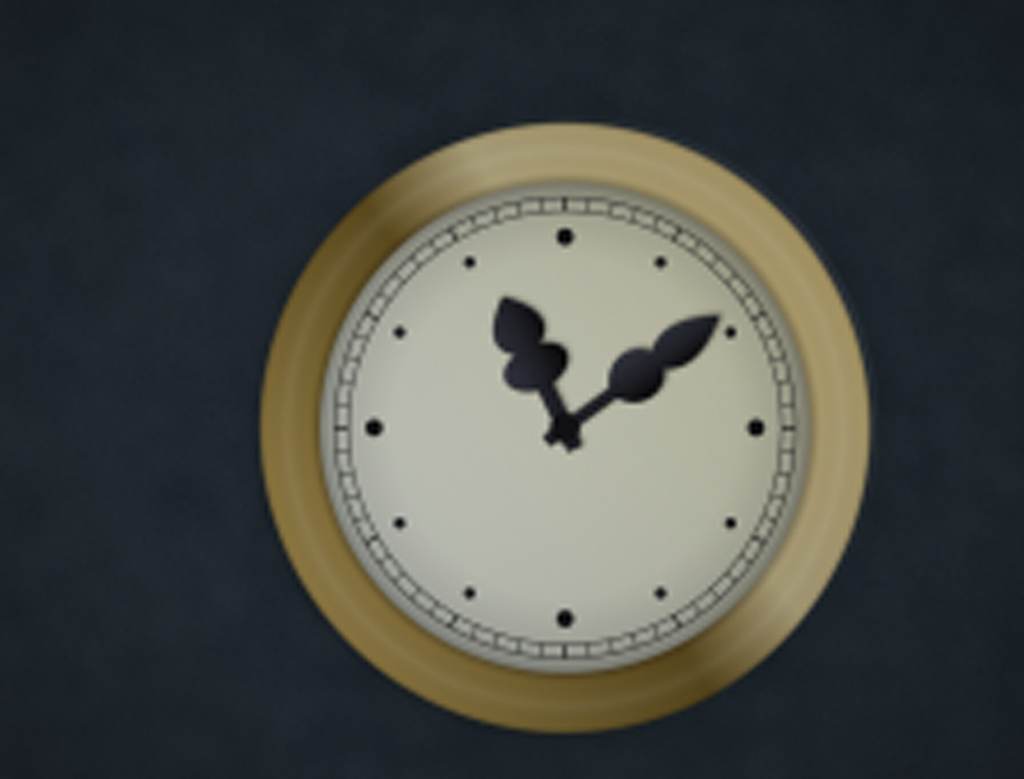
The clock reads 11,09
